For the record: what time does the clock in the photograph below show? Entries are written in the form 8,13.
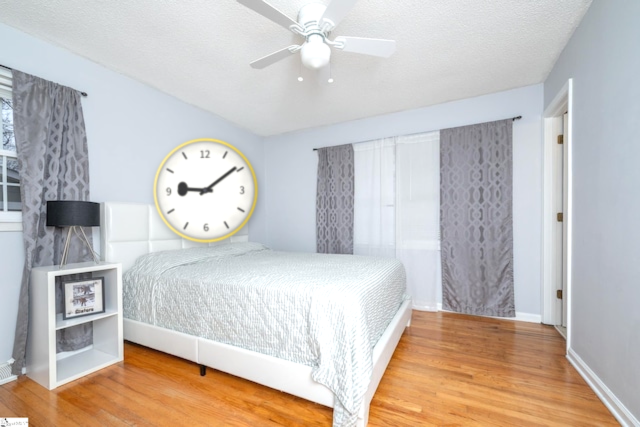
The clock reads 9,09
